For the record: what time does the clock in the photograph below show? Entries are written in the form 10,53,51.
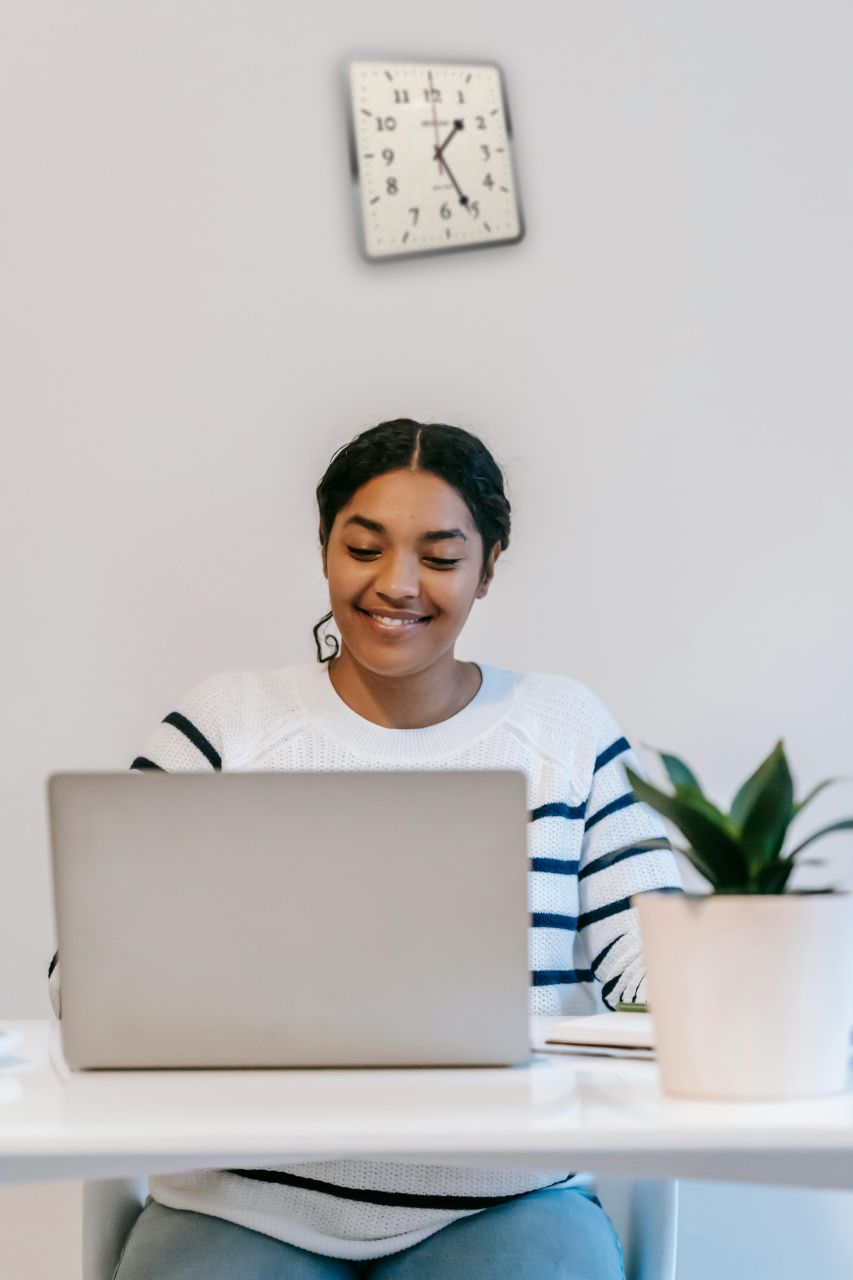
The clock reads 1,26,00
